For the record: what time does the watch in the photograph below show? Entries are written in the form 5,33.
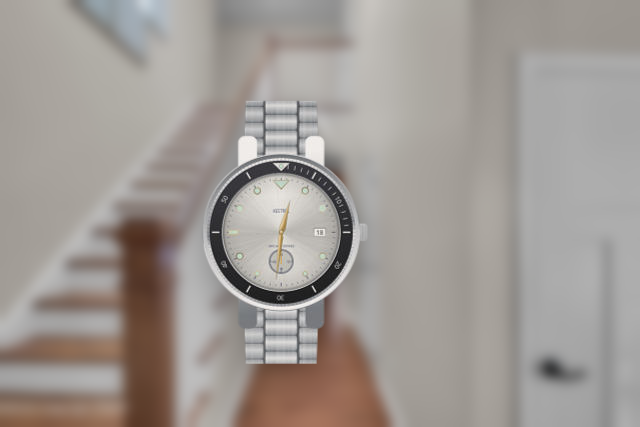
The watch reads 12,31
